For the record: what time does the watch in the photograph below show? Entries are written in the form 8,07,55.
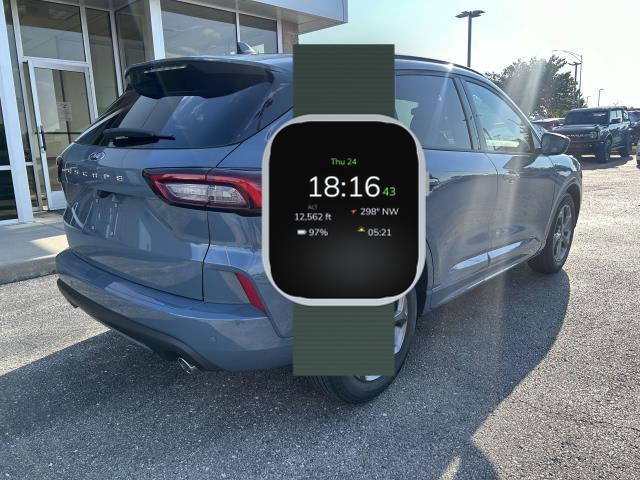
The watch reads 18,16,43
